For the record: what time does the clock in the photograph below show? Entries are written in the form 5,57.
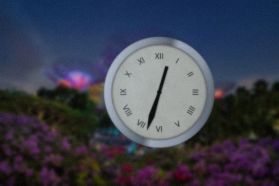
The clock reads 12,33
